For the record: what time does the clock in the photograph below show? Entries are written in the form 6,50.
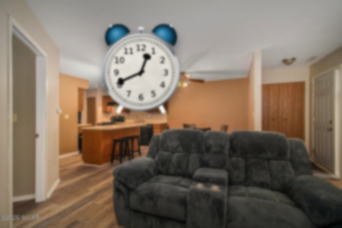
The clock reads 12,41
